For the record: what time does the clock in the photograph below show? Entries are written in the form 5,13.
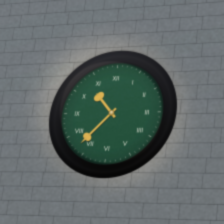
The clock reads 10,37
